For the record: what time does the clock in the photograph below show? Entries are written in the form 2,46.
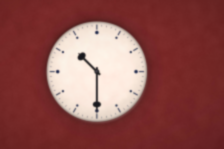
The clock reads 10,30
